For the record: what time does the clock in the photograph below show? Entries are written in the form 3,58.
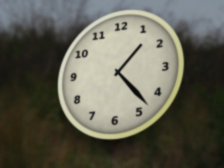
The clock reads 1,23
